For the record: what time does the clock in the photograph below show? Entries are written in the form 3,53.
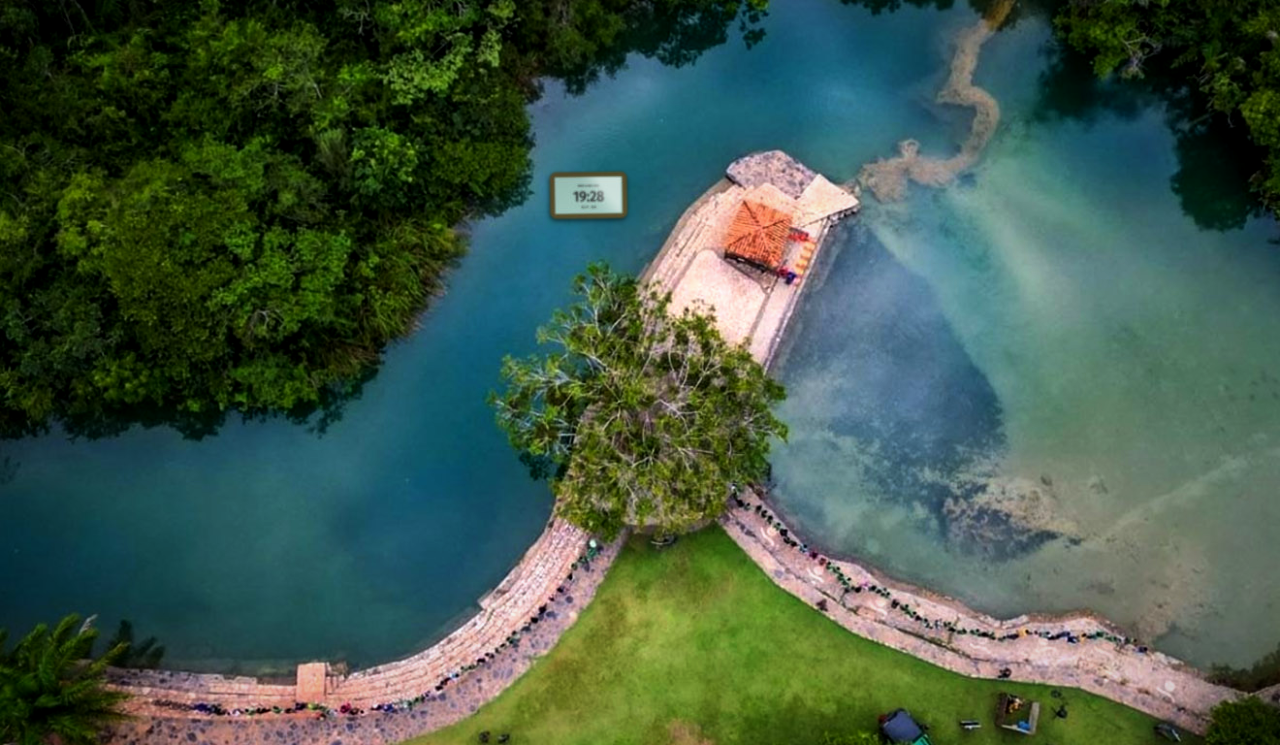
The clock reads 19,28
